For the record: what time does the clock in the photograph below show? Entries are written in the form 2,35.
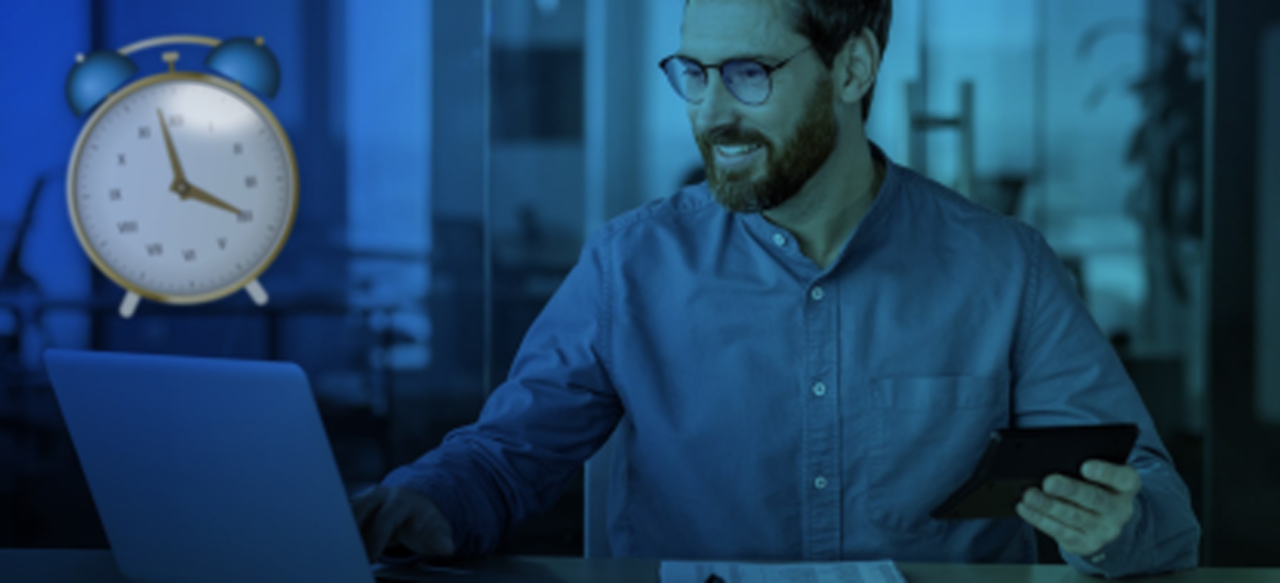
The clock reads 3,58
